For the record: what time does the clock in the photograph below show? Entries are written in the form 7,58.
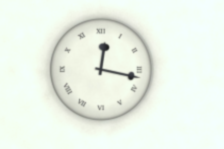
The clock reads 12,17
